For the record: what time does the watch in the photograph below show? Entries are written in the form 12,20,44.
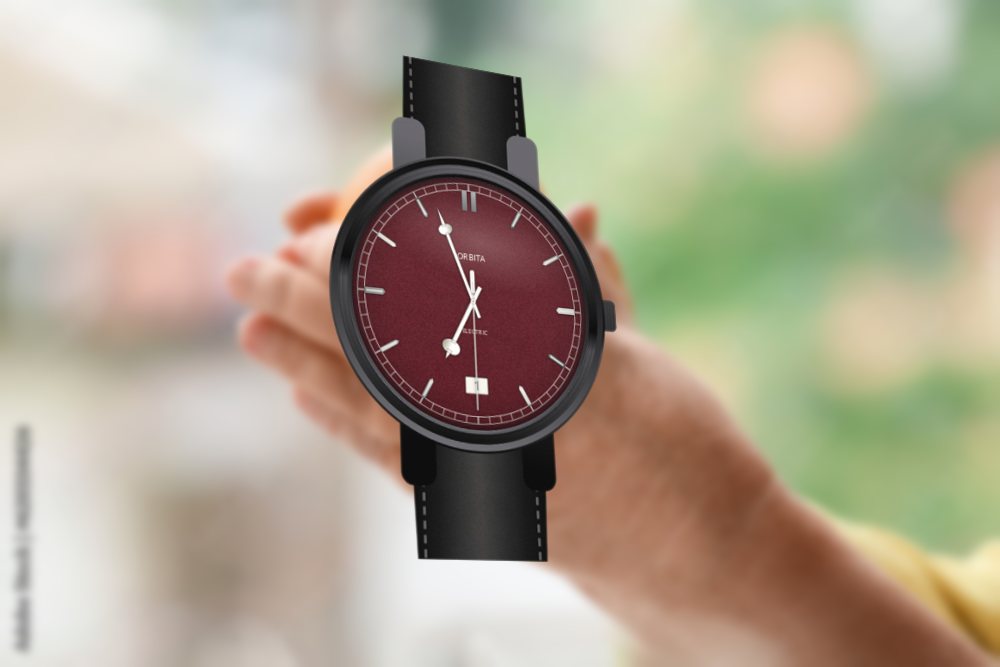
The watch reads 6,56,30
